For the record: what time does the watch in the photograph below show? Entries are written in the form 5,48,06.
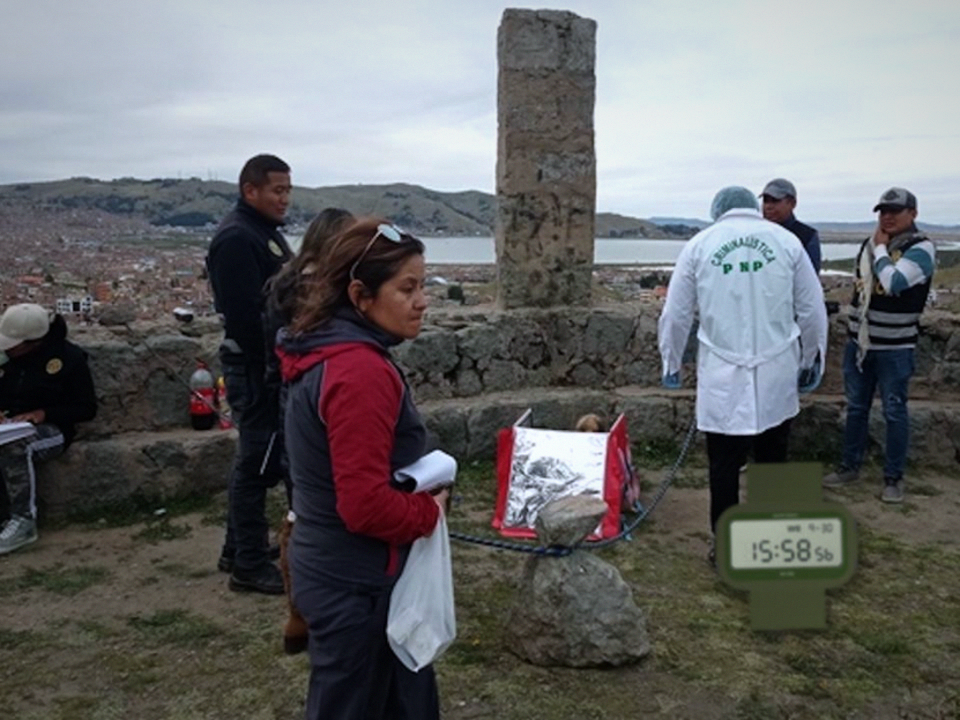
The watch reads 15,58,56
